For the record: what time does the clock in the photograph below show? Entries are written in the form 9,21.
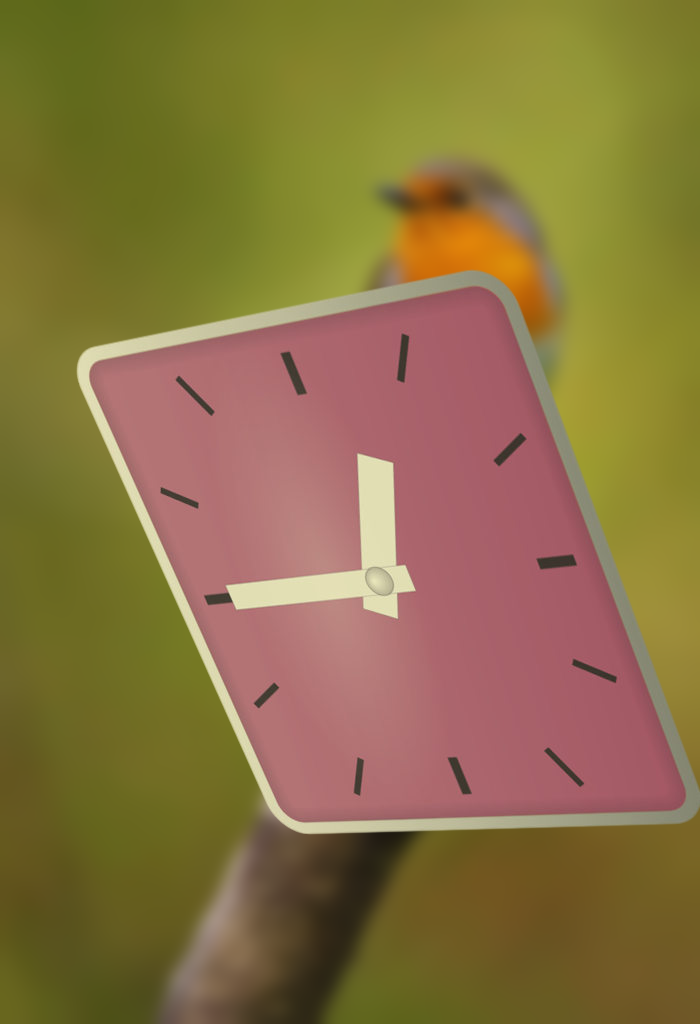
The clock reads 12,45
